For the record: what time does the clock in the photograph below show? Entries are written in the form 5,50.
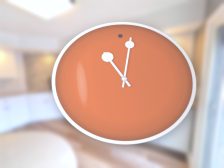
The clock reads 11,02
